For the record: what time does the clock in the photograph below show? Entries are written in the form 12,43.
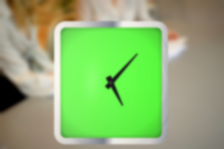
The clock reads 5,07
